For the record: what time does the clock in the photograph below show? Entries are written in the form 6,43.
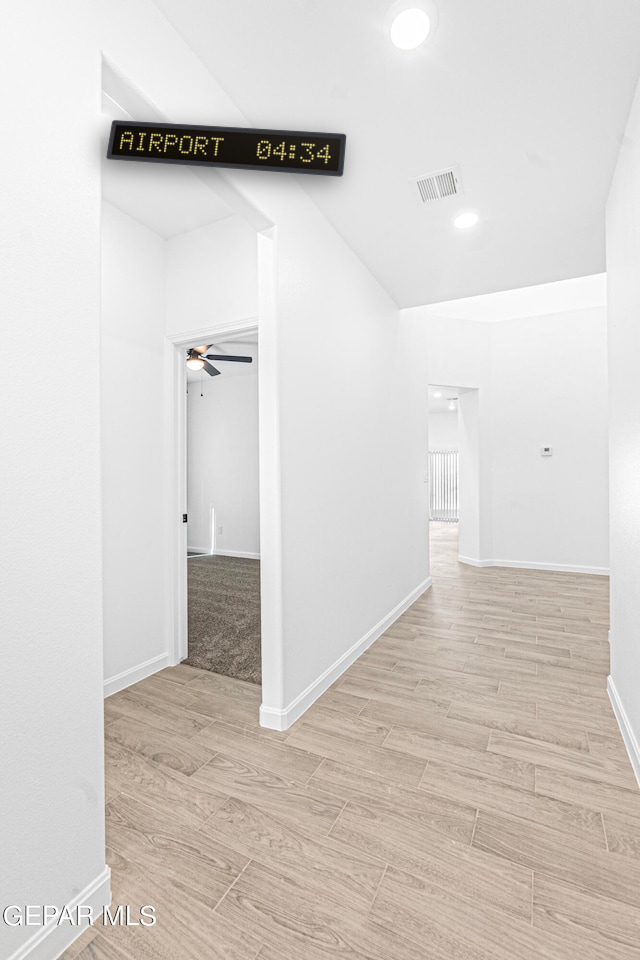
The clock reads 4,34
